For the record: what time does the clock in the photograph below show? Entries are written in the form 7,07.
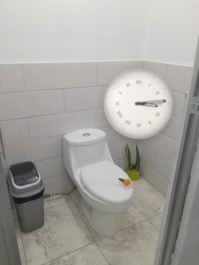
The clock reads 3,14
